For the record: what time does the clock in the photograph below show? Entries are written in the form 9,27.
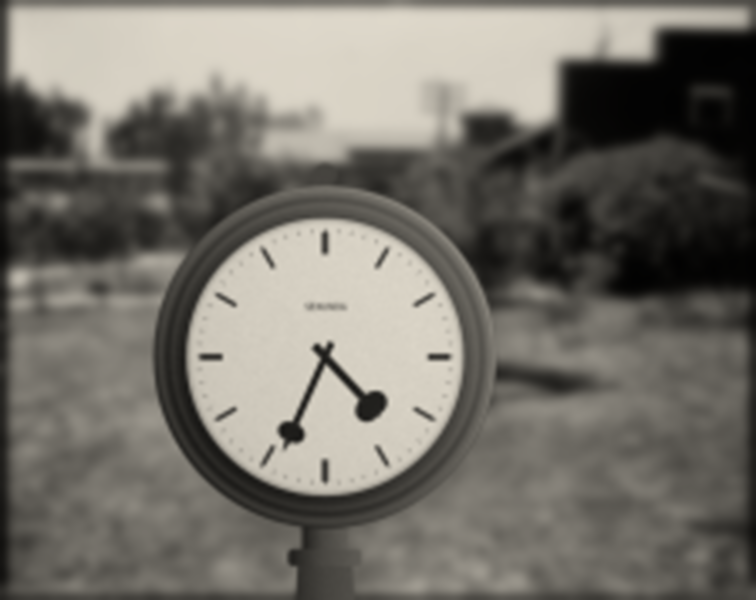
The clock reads 4,34
